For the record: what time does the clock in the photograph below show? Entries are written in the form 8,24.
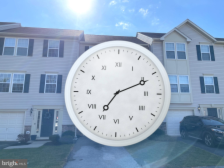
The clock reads 7,11
